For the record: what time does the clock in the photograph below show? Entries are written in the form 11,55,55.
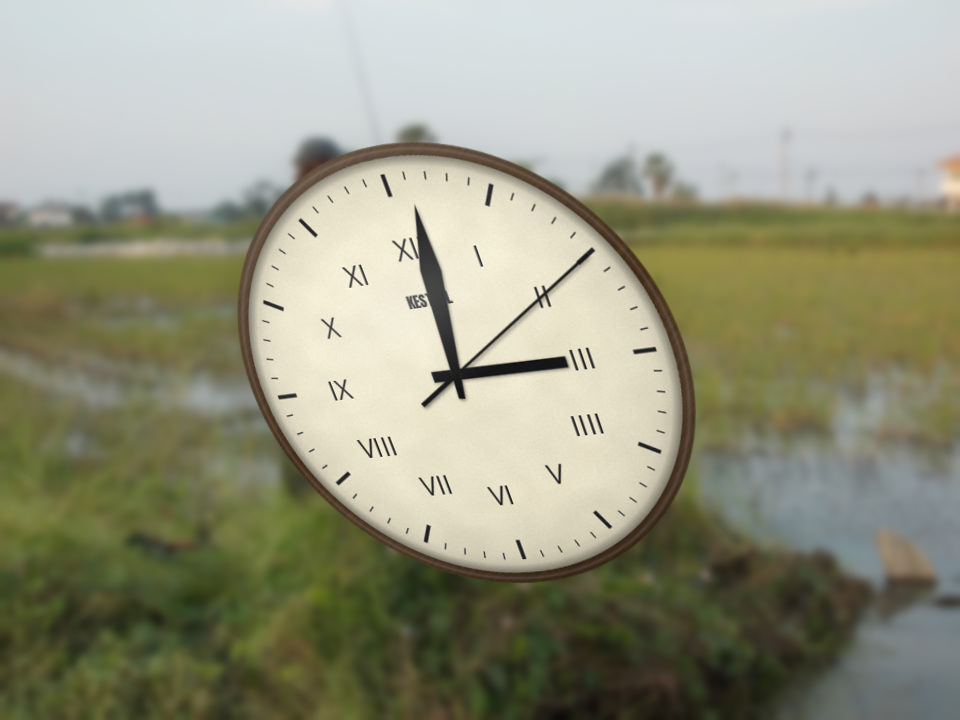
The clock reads 3,01,10
